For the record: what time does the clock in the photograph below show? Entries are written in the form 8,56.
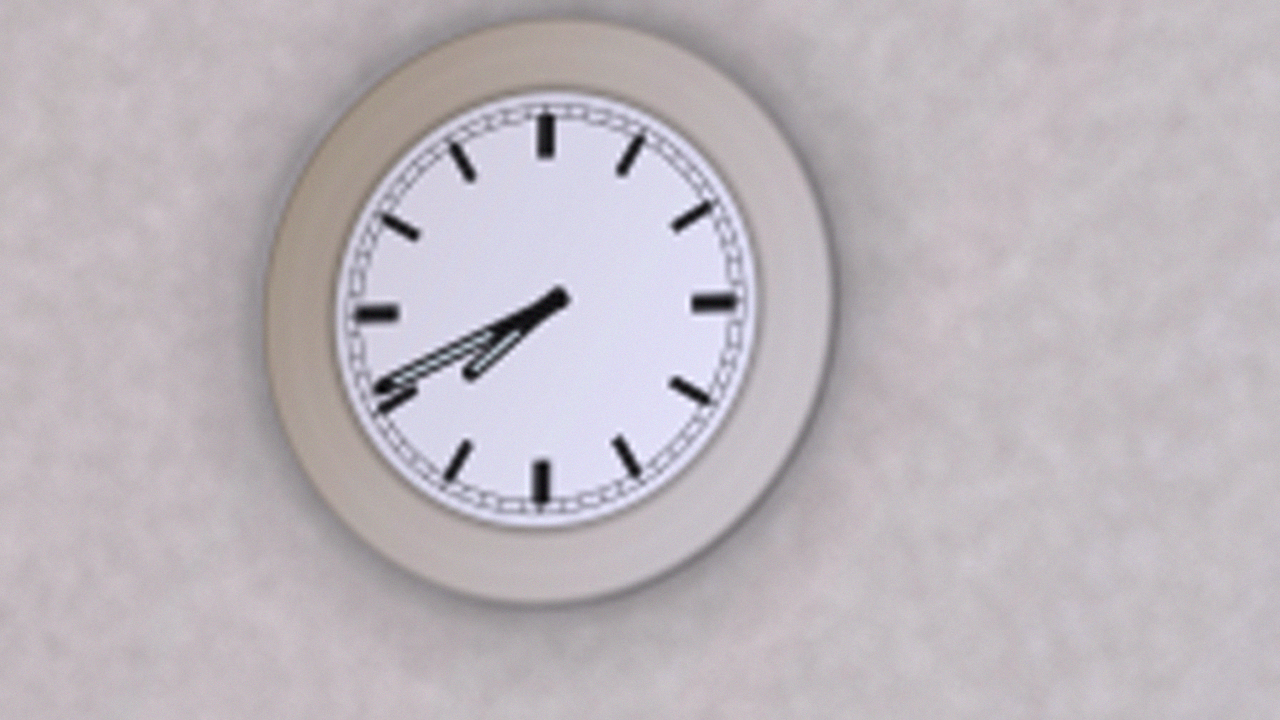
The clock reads 7,41
